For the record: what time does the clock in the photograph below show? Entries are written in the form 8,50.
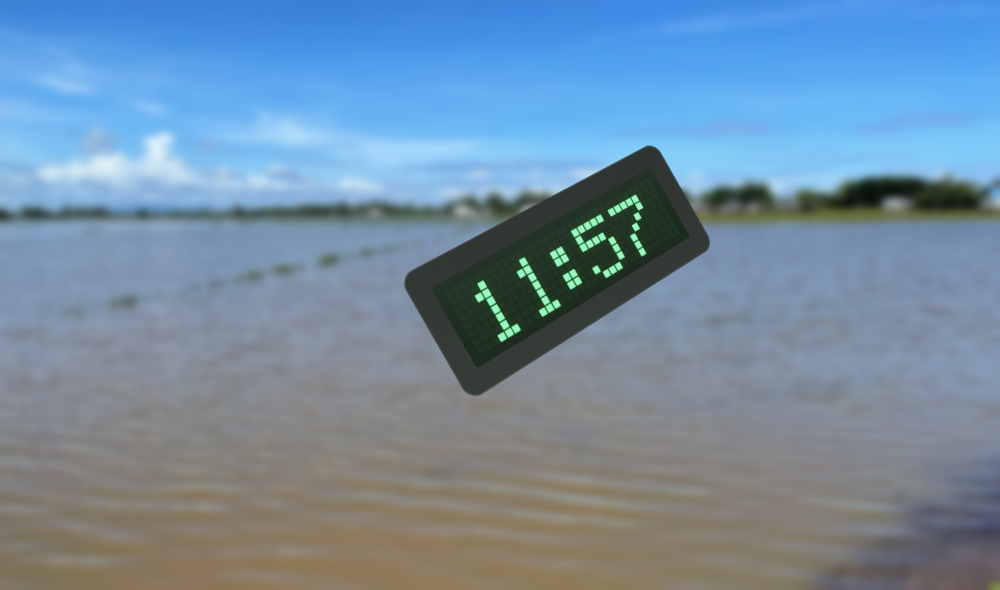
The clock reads 11,57
